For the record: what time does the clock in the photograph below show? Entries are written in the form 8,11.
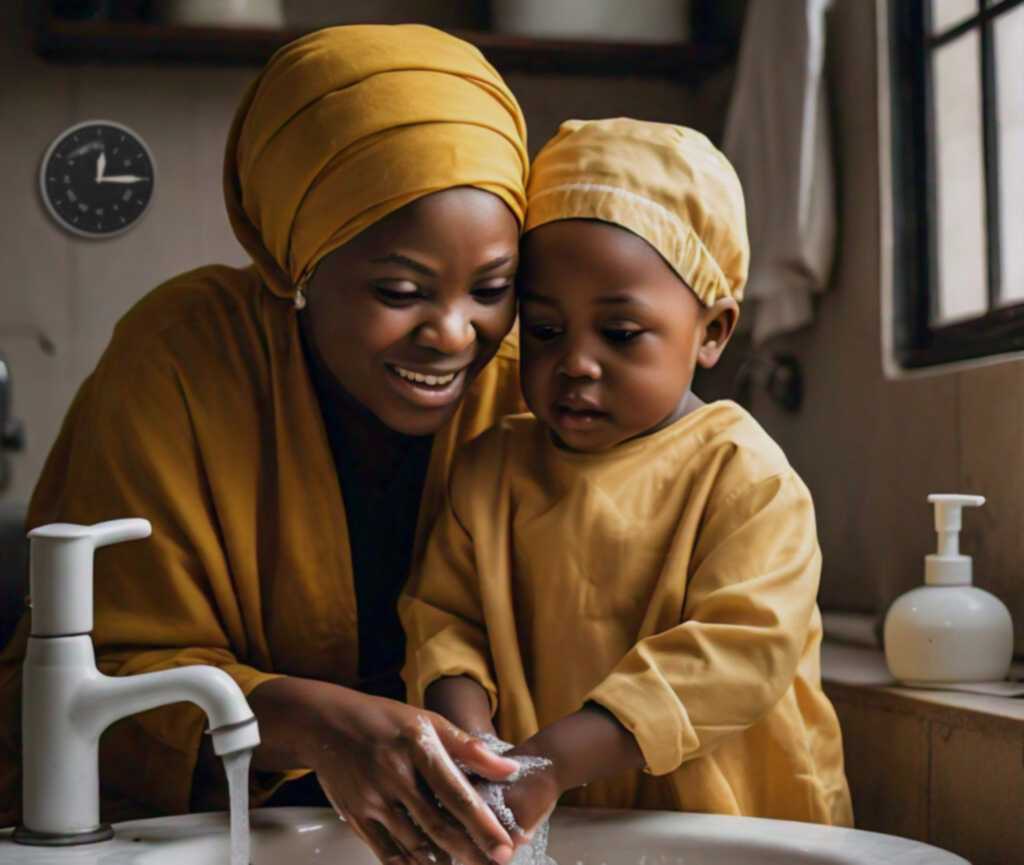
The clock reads 12,15
